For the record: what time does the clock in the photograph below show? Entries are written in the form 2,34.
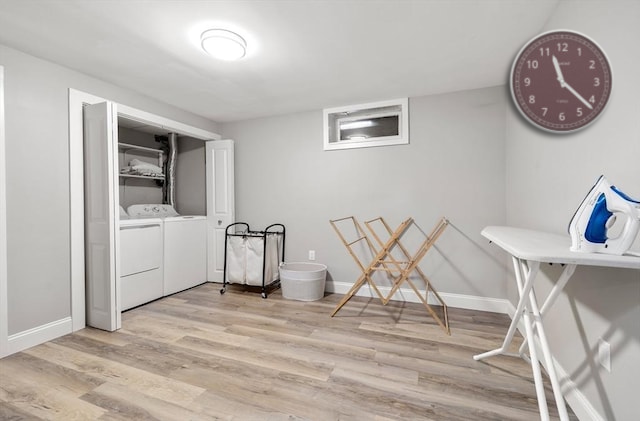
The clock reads 11,22
